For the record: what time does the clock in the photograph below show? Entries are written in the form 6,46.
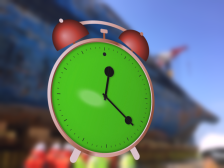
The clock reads 12,22
